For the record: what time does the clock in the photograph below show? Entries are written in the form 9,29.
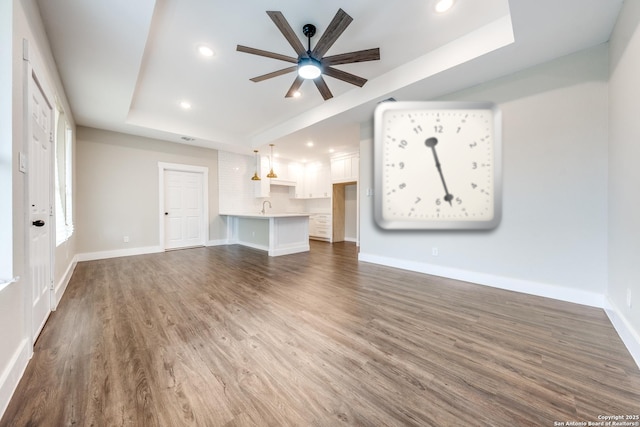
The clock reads 11,27
